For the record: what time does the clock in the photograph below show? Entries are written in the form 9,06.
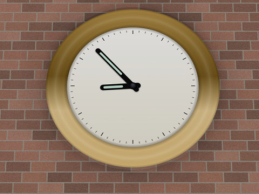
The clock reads 8,53
